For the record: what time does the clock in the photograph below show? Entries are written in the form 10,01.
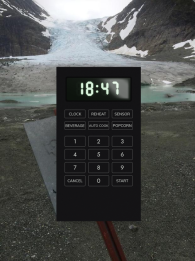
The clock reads 18,47
